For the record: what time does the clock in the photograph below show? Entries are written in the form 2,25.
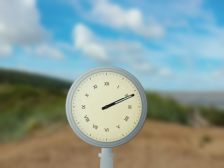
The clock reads 2,11
